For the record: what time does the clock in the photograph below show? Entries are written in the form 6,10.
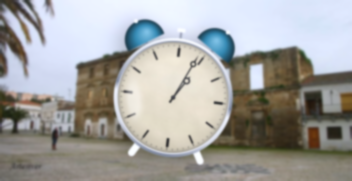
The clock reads 1,04
